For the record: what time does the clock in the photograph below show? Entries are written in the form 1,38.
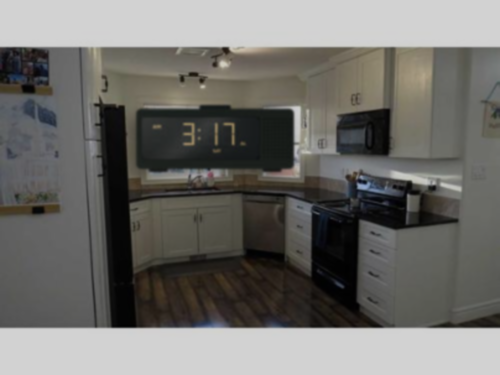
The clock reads 3,17
